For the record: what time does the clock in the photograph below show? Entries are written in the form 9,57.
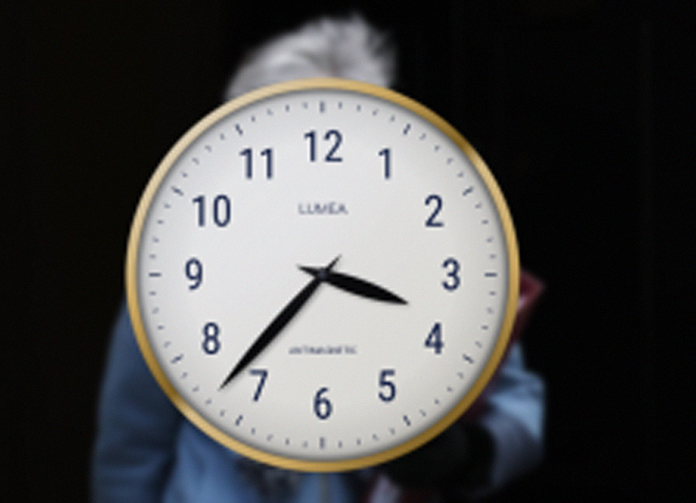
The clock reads 3,37
